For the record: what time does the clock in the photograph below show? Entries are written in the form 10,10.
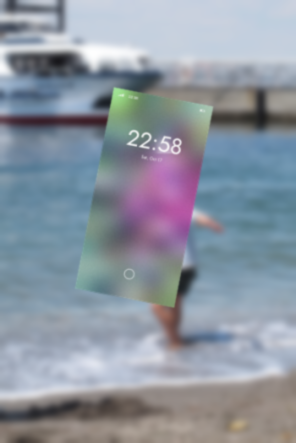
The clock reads 22,58
